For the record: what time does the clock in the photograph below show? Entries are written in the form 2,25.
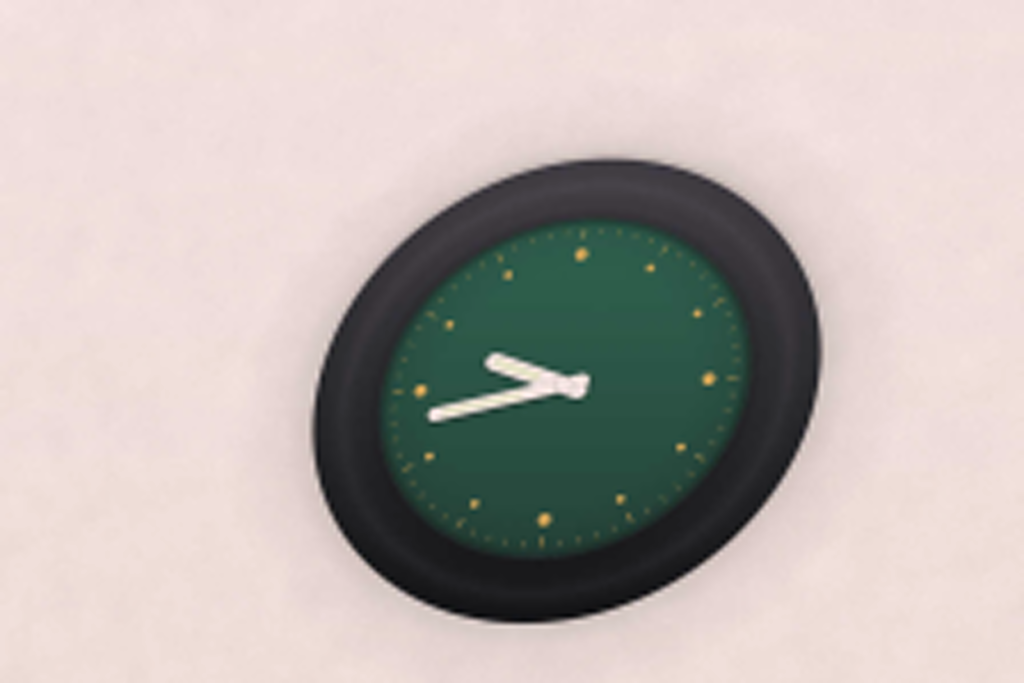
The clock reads 9,43
